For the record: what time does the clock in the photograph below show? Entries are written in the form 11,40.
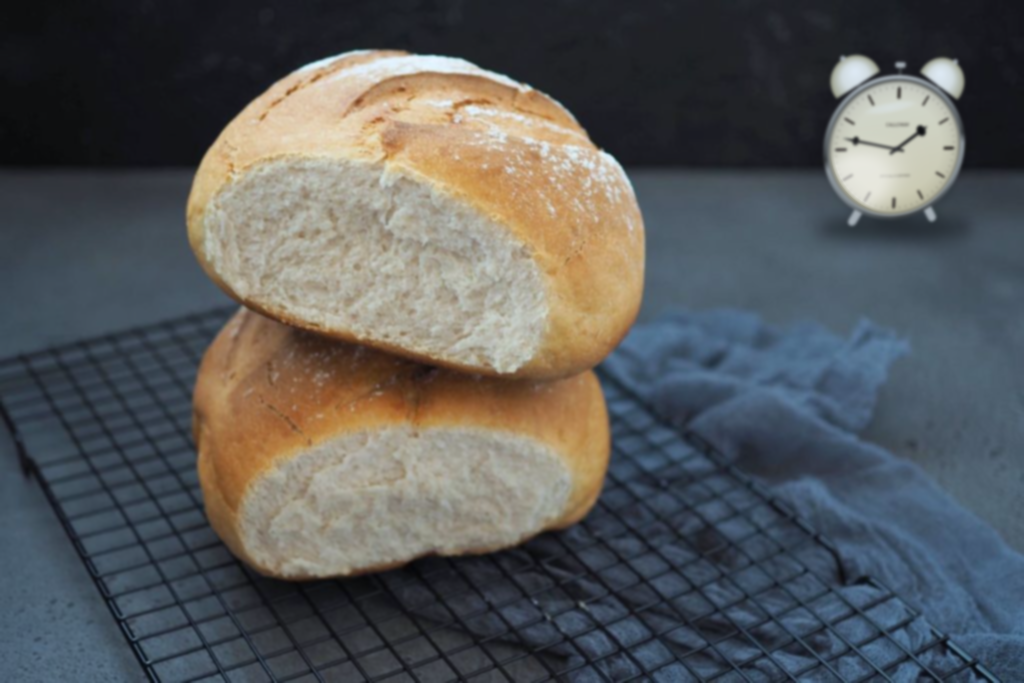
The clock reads 1,47
